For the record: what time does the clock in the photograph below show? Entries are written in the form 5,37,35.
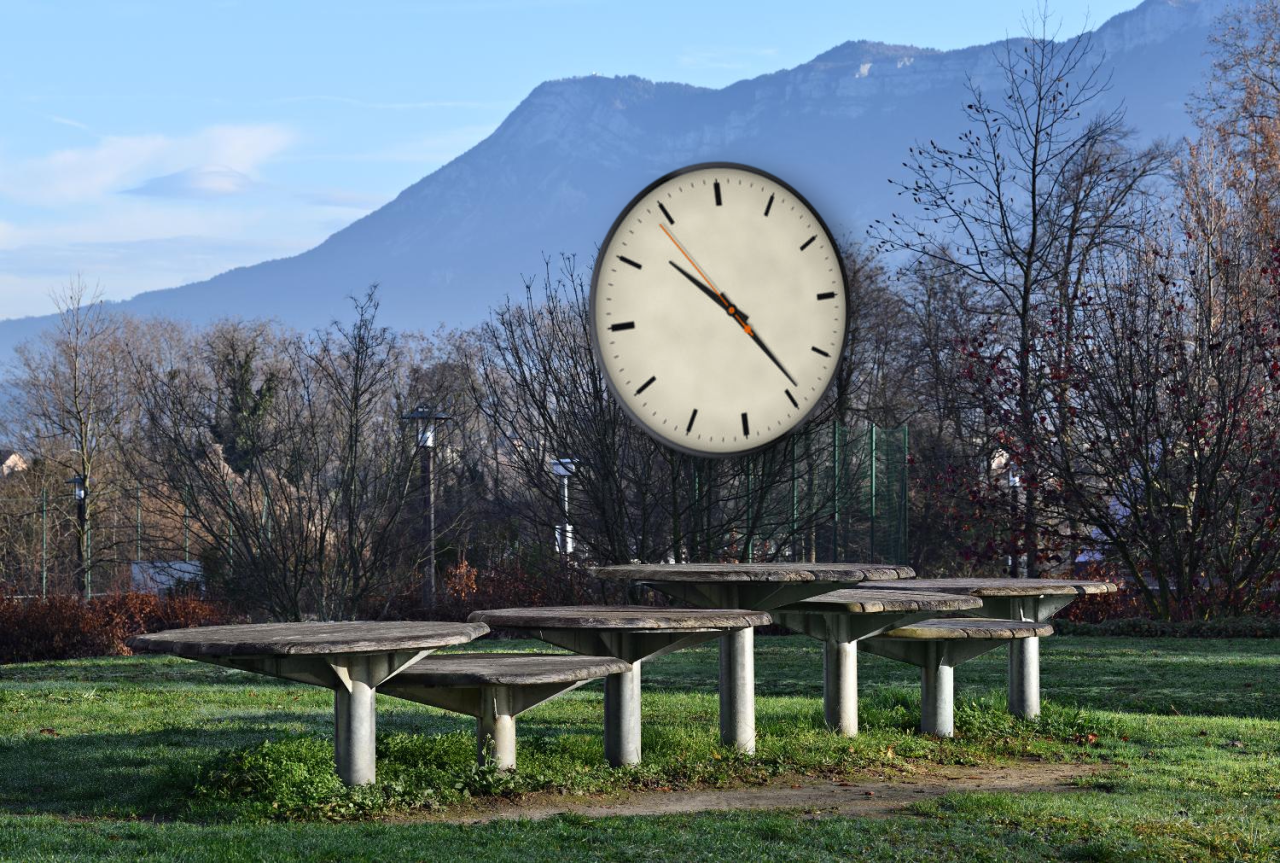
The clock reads 10,23,54
